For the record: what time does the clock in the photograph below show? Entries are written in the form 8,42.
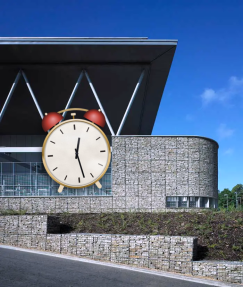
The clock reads 12,28
